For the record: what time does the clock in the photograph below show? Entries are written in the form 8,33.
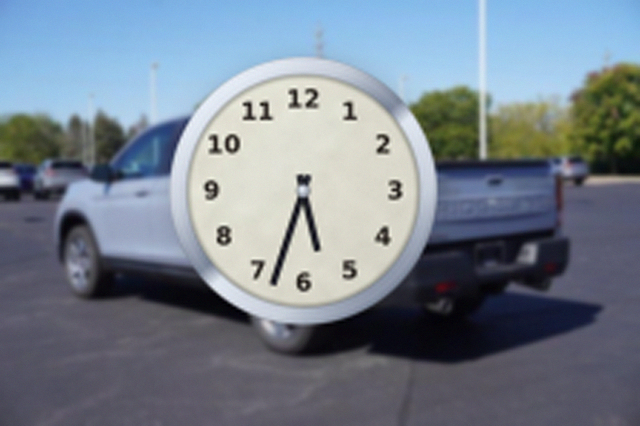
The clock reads 5,33
